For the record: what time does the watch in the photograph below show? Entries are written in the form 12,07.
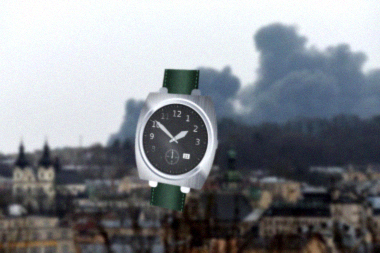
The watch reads 1,51
